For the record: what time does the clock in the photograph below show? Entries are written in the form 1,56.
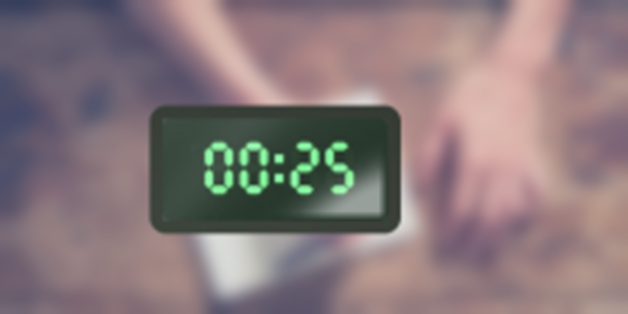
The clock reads 0,25
